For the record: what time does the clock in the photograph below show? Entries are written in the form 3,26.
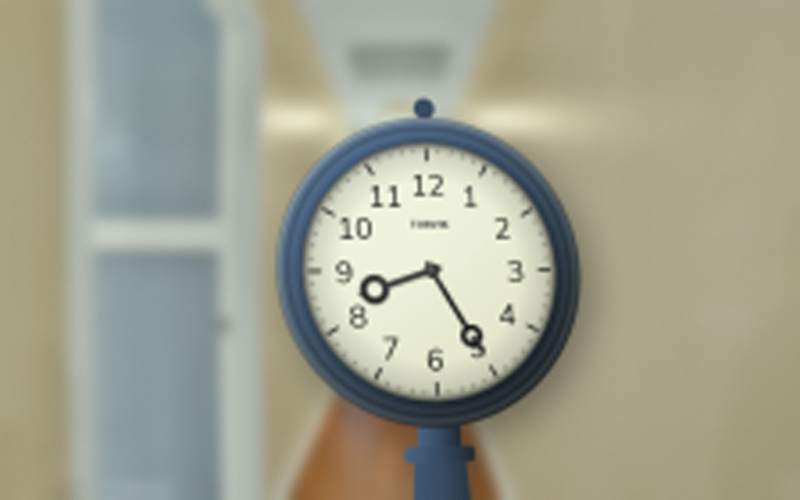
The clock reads 8,25
